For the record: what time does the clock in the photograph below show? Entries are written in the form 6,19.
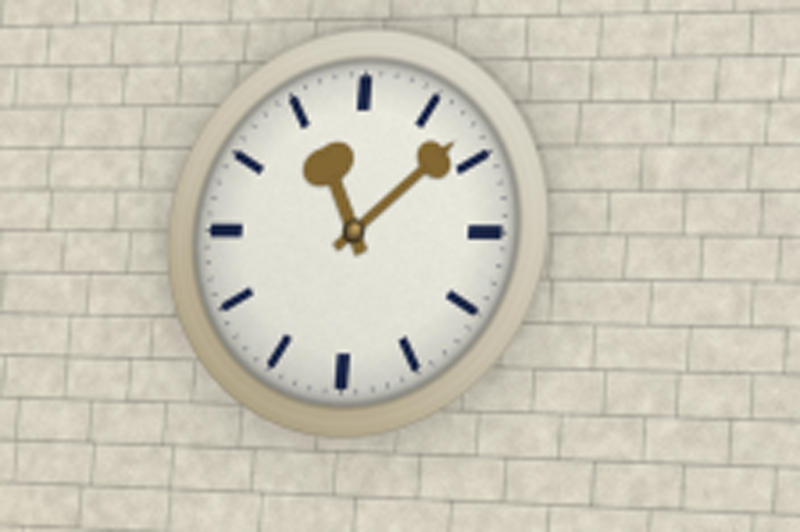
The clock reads 11,08
